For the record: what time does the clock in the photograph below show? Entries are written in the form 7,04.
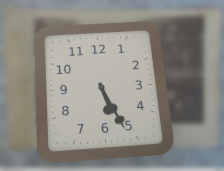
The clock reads 5,26
